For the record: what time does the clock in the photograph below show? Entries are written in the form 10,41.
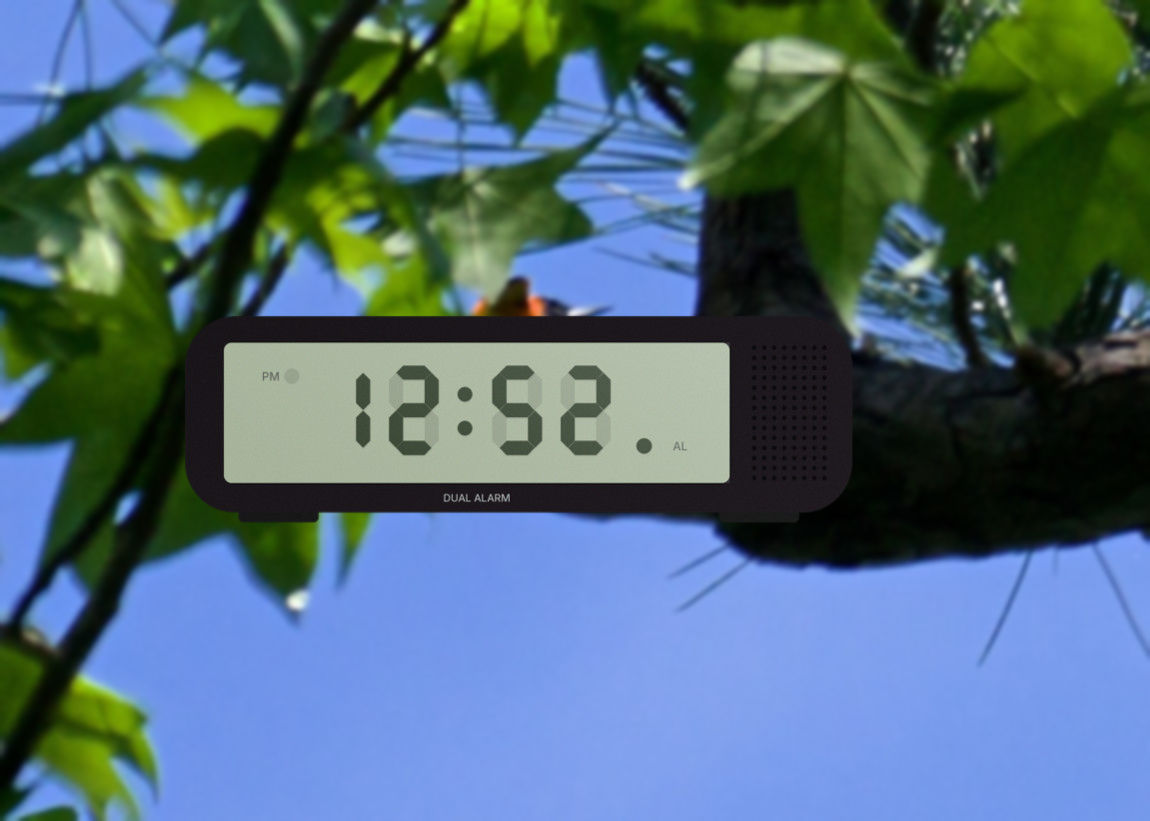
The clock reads 12,52
